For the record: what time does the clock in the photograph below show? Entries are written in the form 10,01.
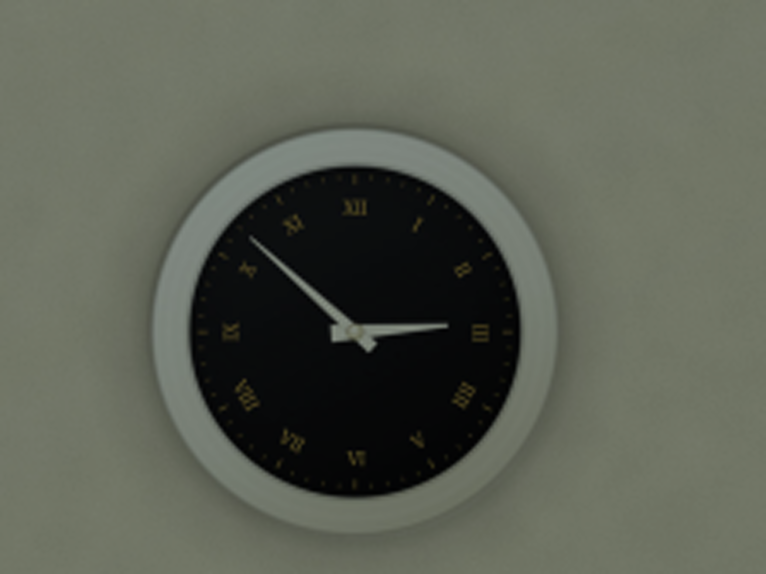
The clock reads 2,52
